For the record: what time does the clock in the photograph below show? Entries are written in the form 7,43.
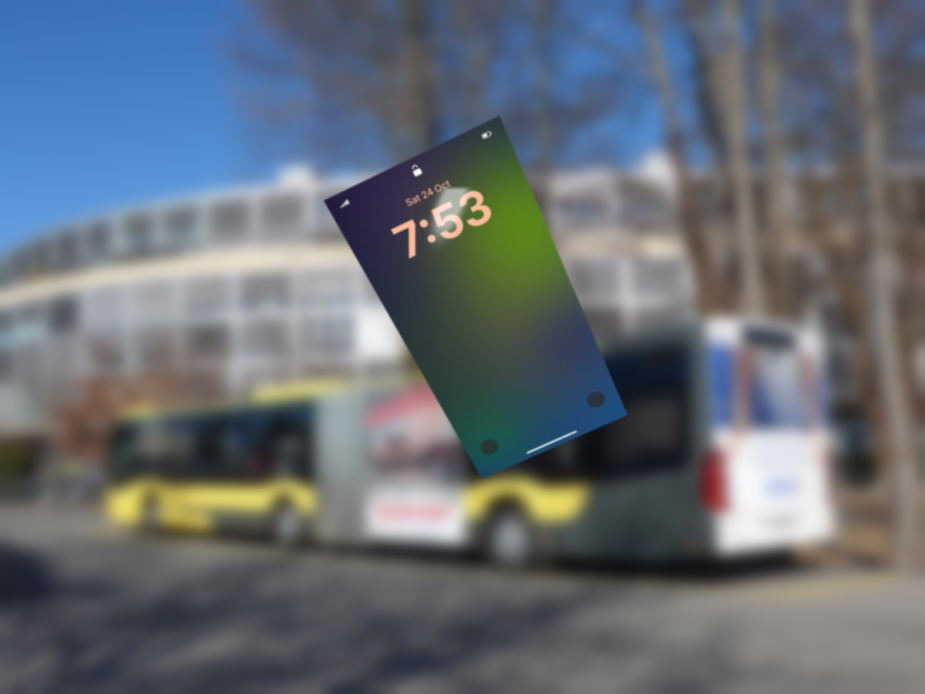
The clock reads 7,53
